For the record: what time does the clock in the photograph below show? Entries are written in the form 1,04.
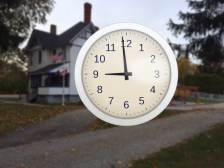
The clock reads 8,59
